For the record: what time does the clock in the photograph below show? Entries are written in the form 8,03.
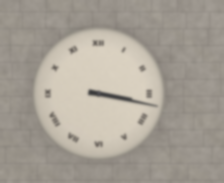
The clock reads 3,17
